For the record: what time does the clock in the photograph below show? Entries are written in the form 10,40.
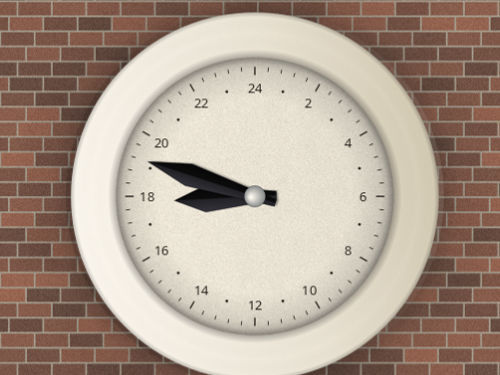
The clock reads 17,48
